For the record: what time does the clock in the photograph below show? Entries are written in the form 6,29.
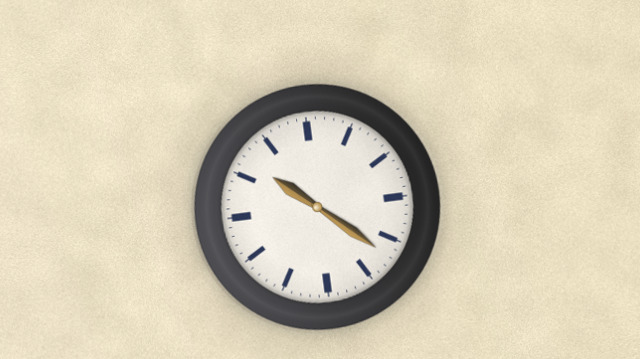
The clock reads 10,22
